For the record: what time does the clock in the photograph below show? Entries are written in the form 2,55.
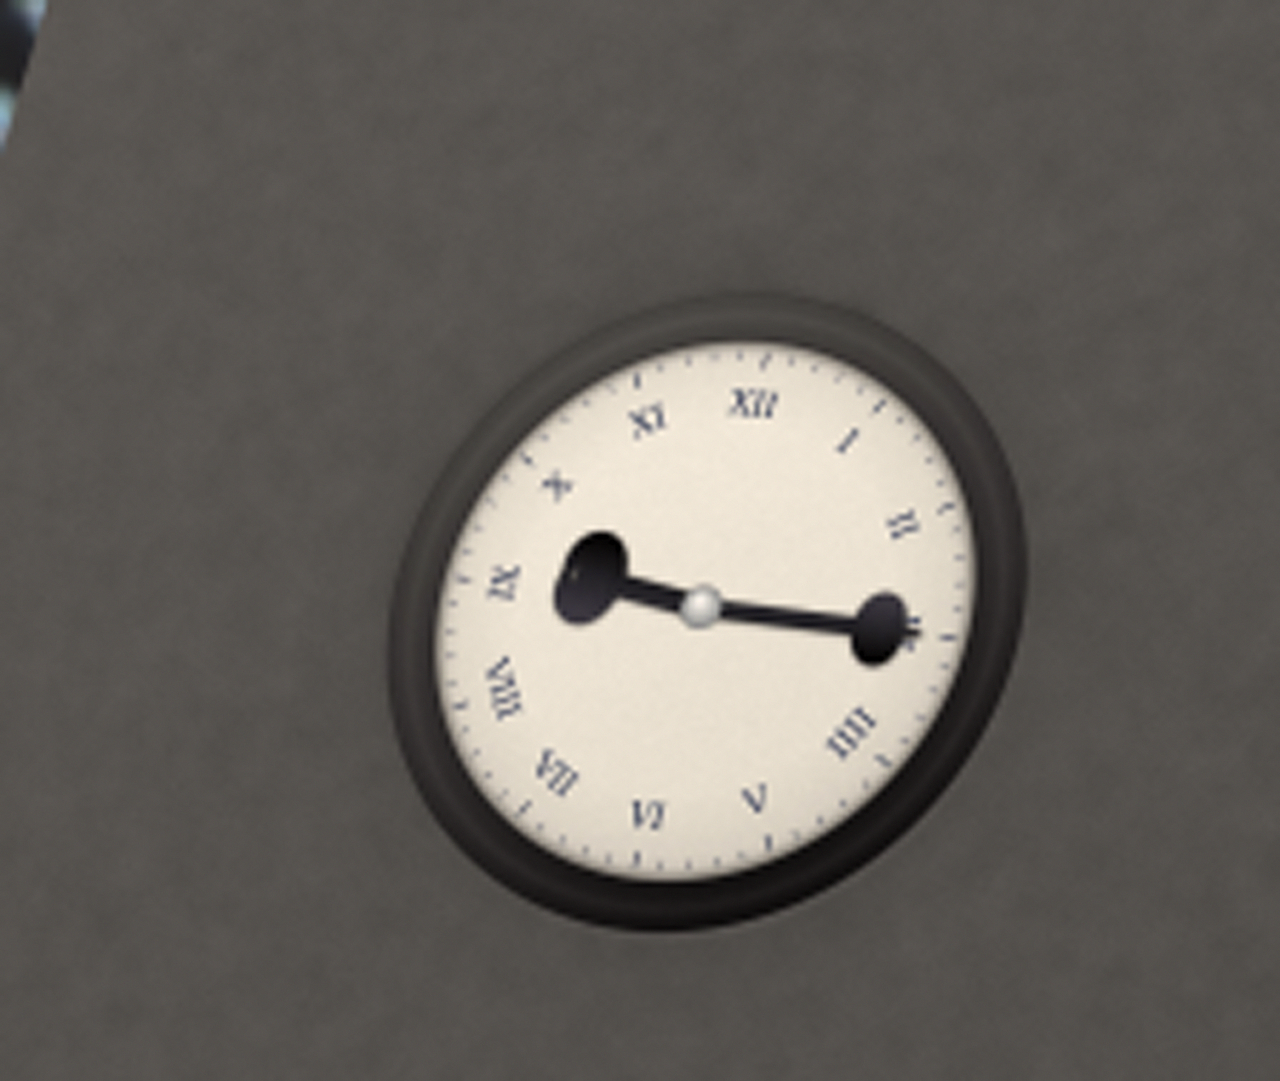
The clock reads 9,15
